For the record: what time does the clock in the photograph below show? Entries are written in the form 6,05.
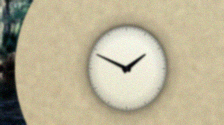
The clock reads 1,49
